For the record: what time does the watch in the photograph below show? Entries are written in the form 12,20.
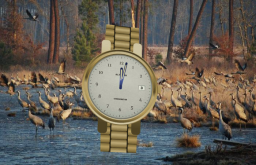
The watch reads 12,02
